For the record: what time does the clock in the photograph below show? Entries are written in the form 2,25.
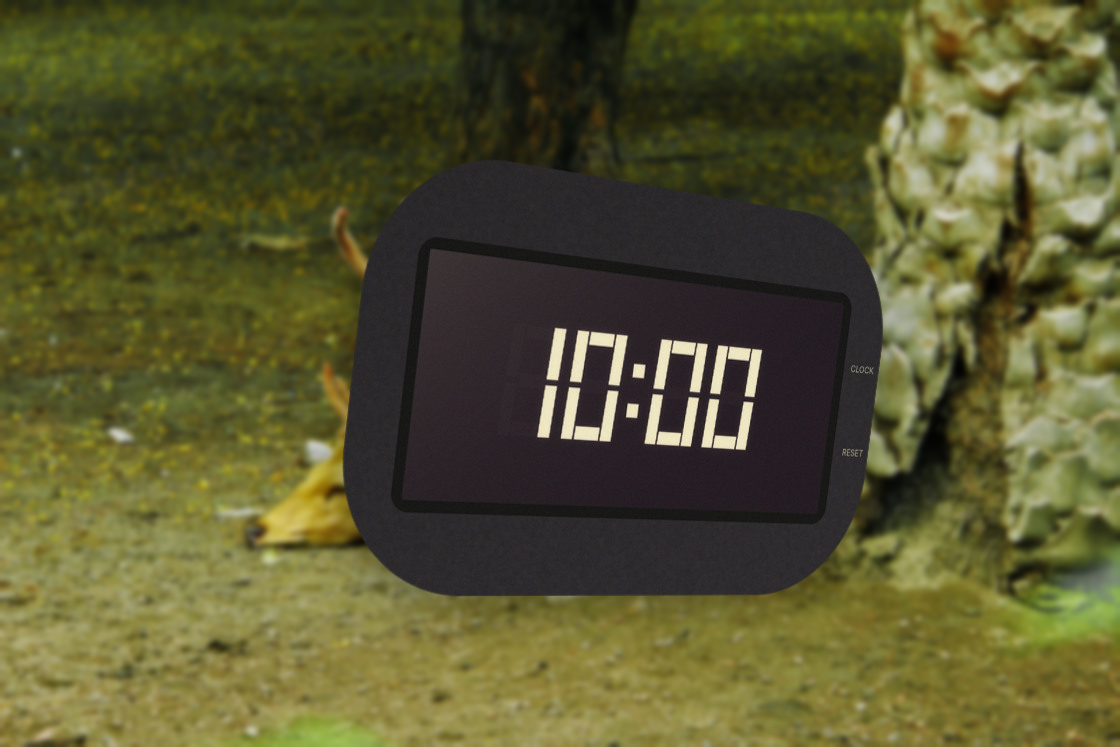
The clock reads 10,00
